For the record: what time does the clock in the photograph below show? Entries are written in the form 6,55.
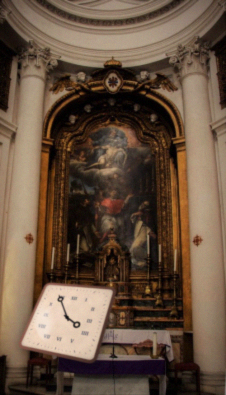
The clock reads 3,54
